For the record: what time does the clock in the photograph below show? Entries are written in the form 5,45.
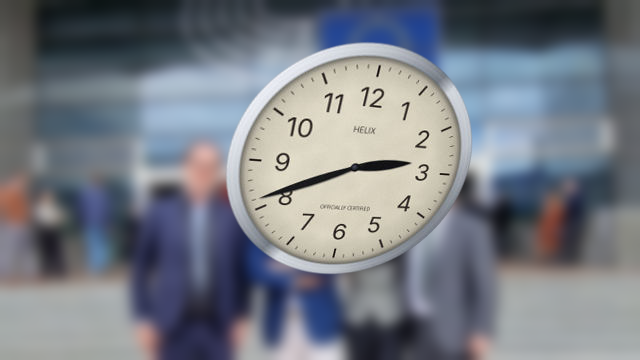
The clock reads 2,41
